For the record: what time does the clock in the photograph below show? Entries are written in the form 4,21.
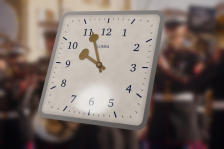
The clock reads 9,56
